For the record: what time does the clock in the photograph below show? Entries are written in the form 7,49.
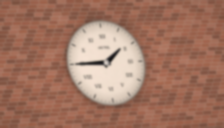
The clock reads 1,45
